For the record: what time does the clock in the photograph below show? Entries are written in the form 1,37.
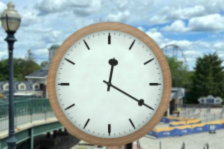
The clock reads 12,20
